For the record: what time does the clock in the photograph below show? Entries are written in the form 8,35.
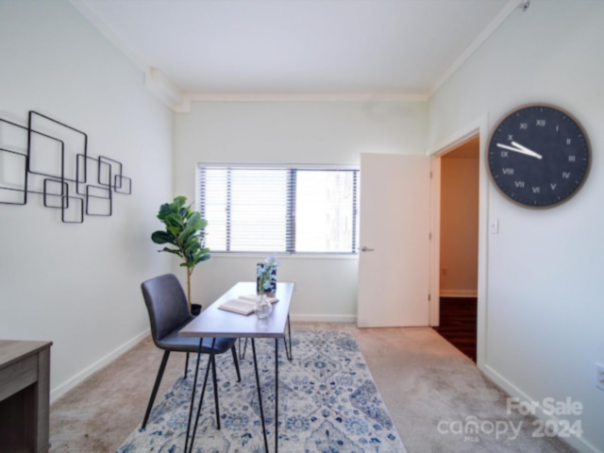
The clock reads 9,47
